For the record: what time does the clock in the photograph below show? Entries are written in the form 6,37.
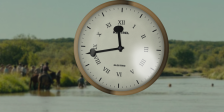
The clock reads 11,43
